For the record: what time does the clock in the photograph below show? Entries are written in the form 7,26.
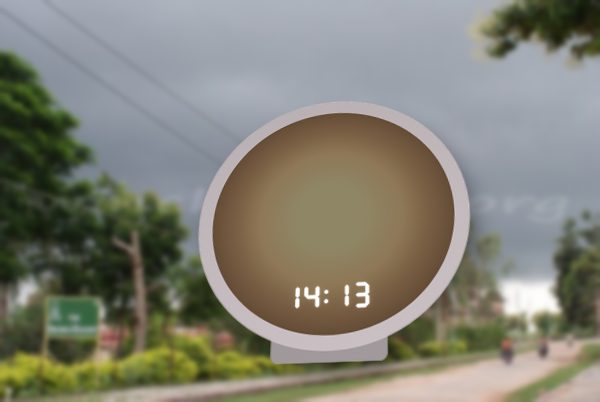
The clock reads 14,13
